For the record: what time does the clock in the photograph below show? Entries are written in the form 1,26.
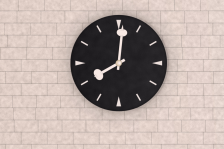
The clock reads 8,01
